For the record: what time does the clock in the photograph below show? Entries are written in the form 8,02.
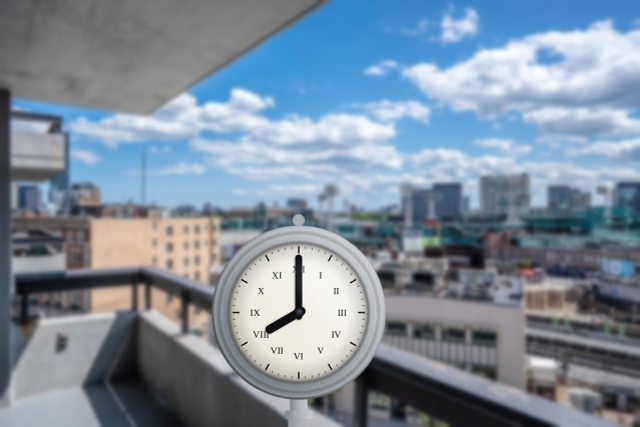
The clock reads 8,00
